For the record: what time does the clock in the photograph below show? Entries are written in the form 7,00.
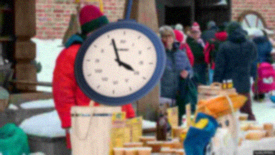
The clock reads 3,56
